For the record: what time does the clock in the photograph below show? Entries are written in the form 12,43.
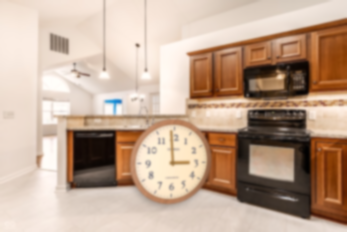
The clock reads 2,59
